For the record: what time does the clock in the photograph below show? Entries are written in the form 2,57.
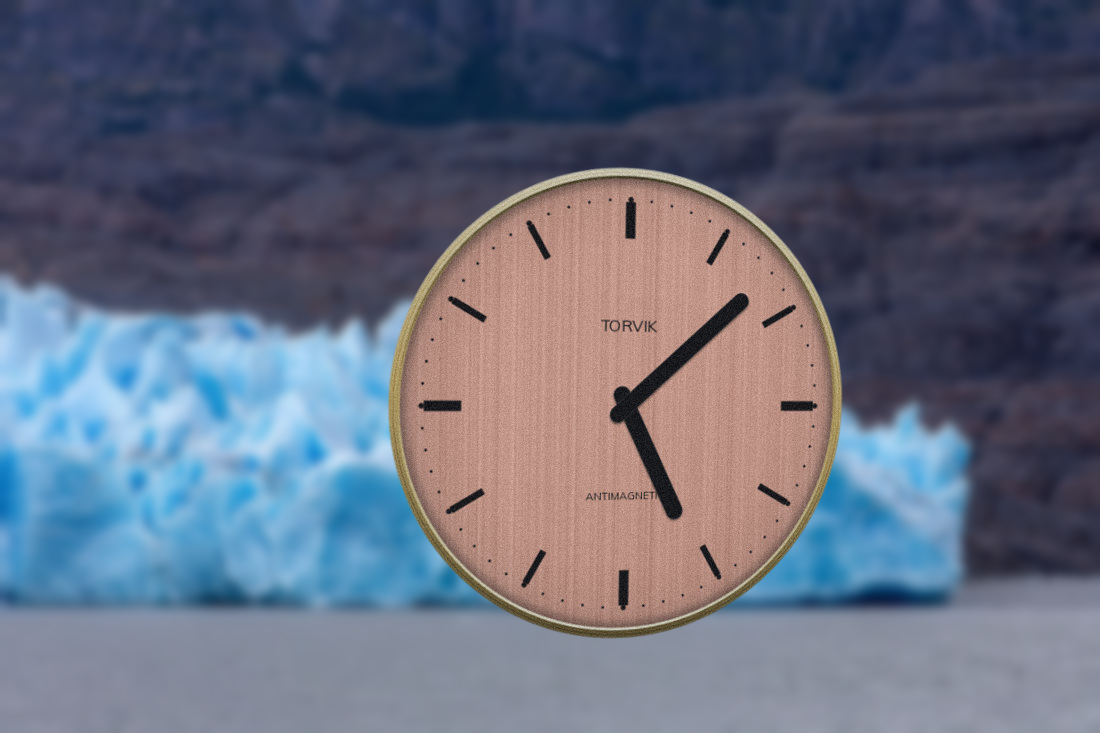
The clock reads 5,08
